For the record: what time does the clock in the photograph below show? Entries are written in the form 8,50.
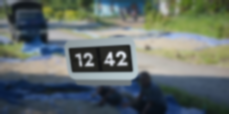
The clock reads 12,42
